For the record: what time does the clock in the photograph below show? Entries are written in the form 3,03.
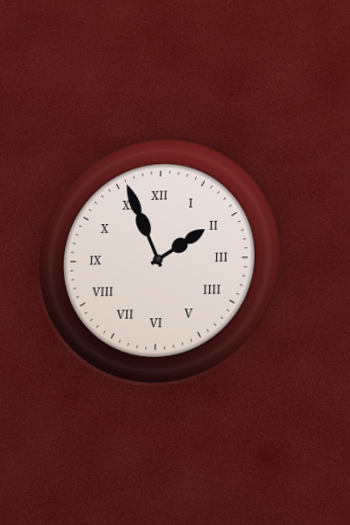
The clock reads 1,56
